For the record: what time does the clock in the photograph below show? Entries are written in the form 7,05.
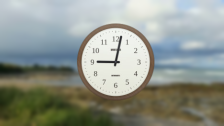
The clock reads 9,02
